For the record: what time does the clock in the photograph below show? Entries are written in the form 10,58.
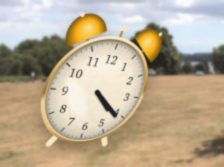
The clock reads 4,21
